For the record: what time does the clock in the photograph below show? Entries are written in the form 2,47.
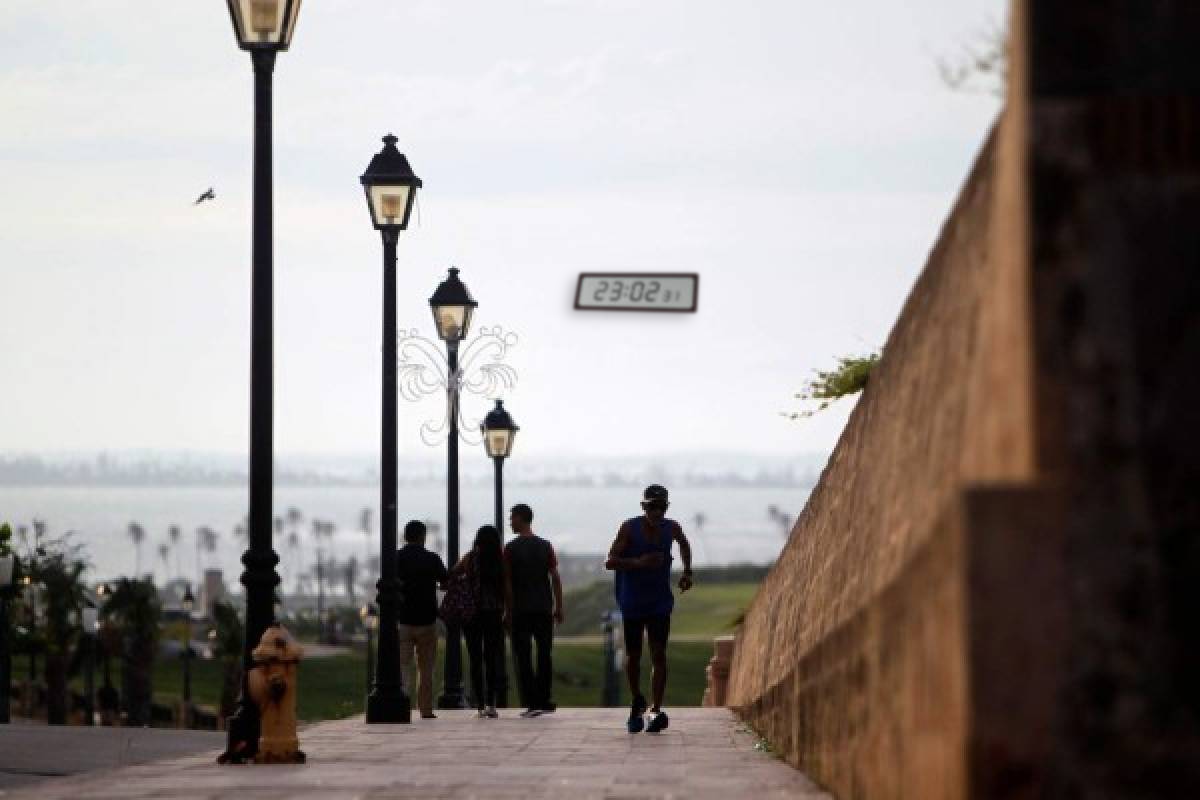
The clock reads 23,02
